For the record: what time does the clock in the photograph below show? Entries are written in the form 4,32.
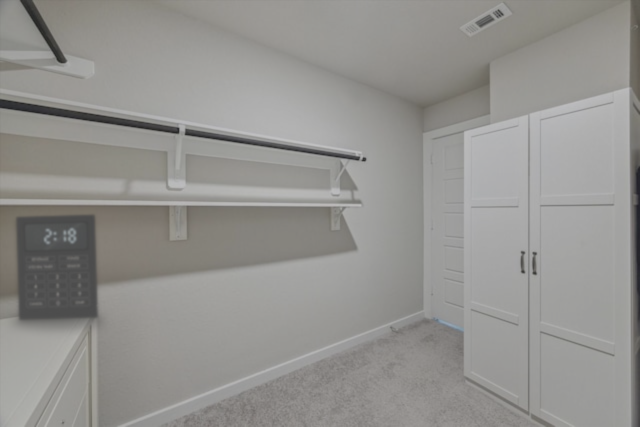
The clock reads 2,18
